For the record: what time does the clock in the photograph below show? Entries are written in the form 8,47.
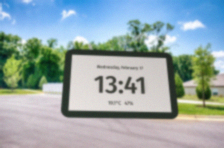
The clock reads 13,41
